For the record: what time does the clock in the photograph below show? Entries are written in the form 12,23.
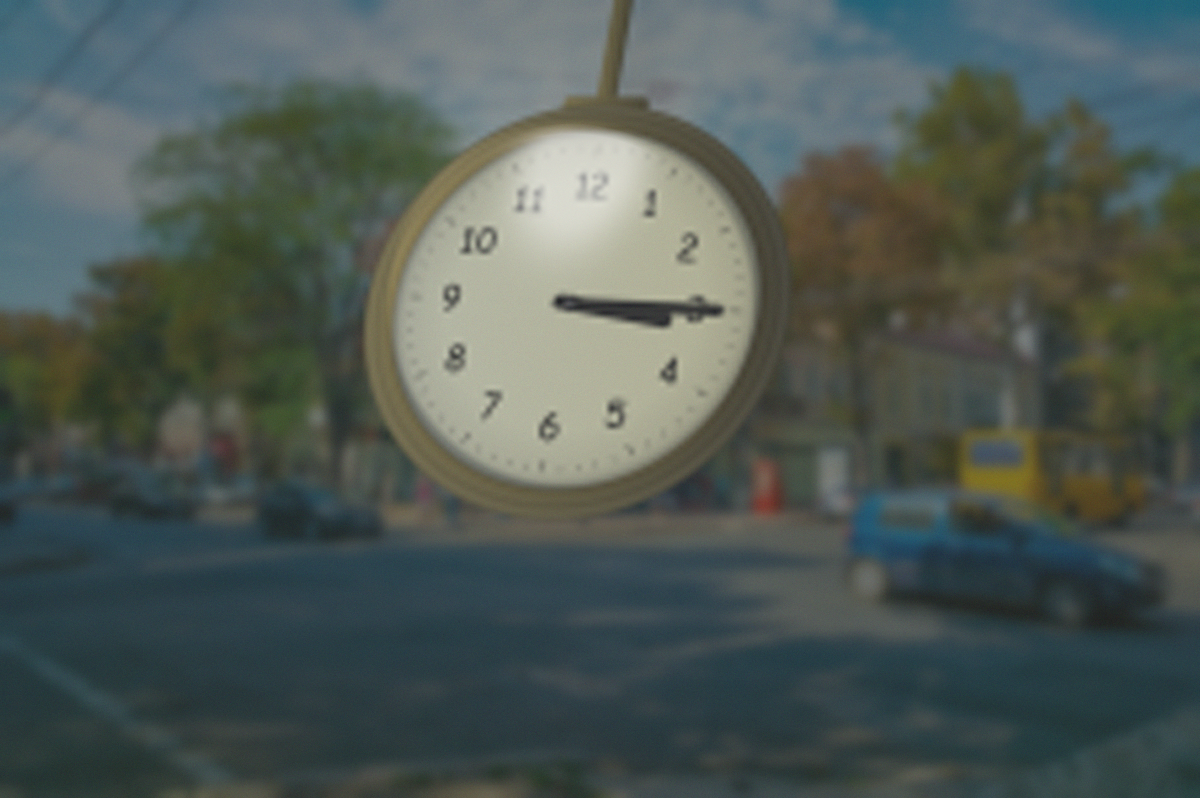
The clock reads 3,15
